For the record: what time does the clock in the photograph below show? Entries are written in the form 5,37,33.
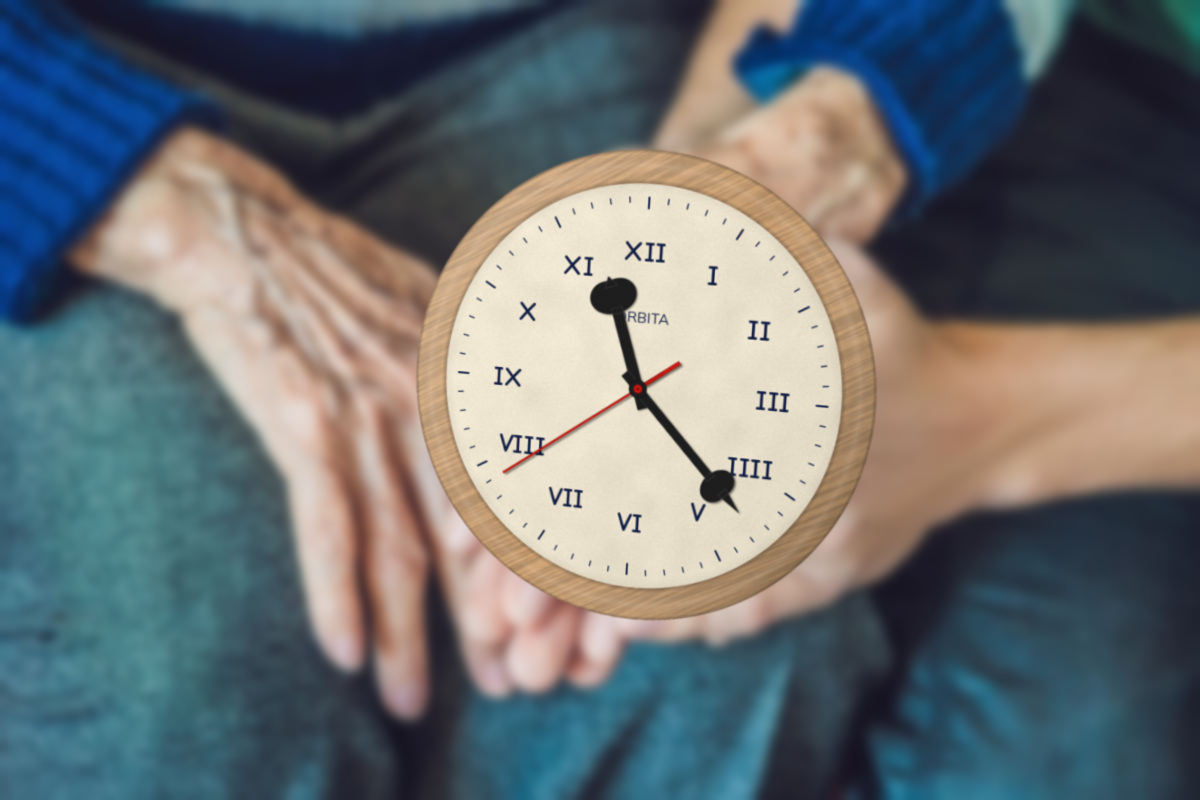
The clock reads 11,22,39
